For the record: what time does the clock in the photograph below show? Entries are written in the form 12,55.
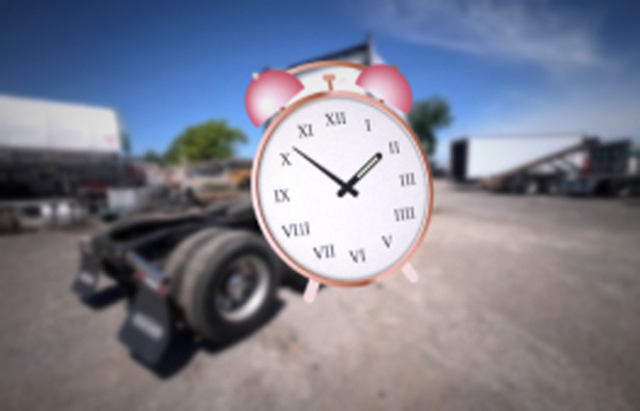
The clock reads 1,52
